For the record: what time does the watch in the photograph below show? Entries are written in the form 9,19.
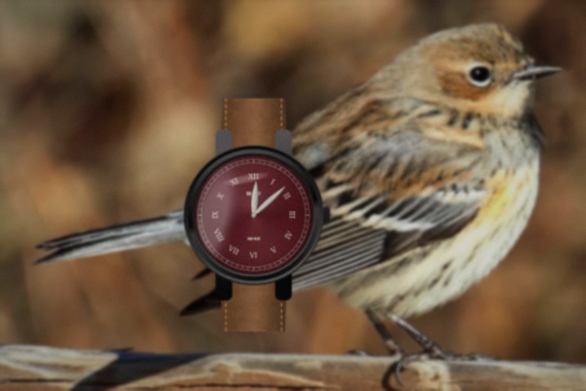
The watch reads 12,08
